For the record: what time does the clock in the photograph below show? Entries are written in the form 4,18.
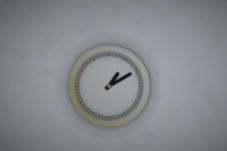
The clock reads 1,10
